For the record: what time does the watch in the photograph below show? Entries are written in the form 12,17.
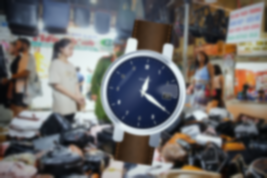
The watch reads 12,20
